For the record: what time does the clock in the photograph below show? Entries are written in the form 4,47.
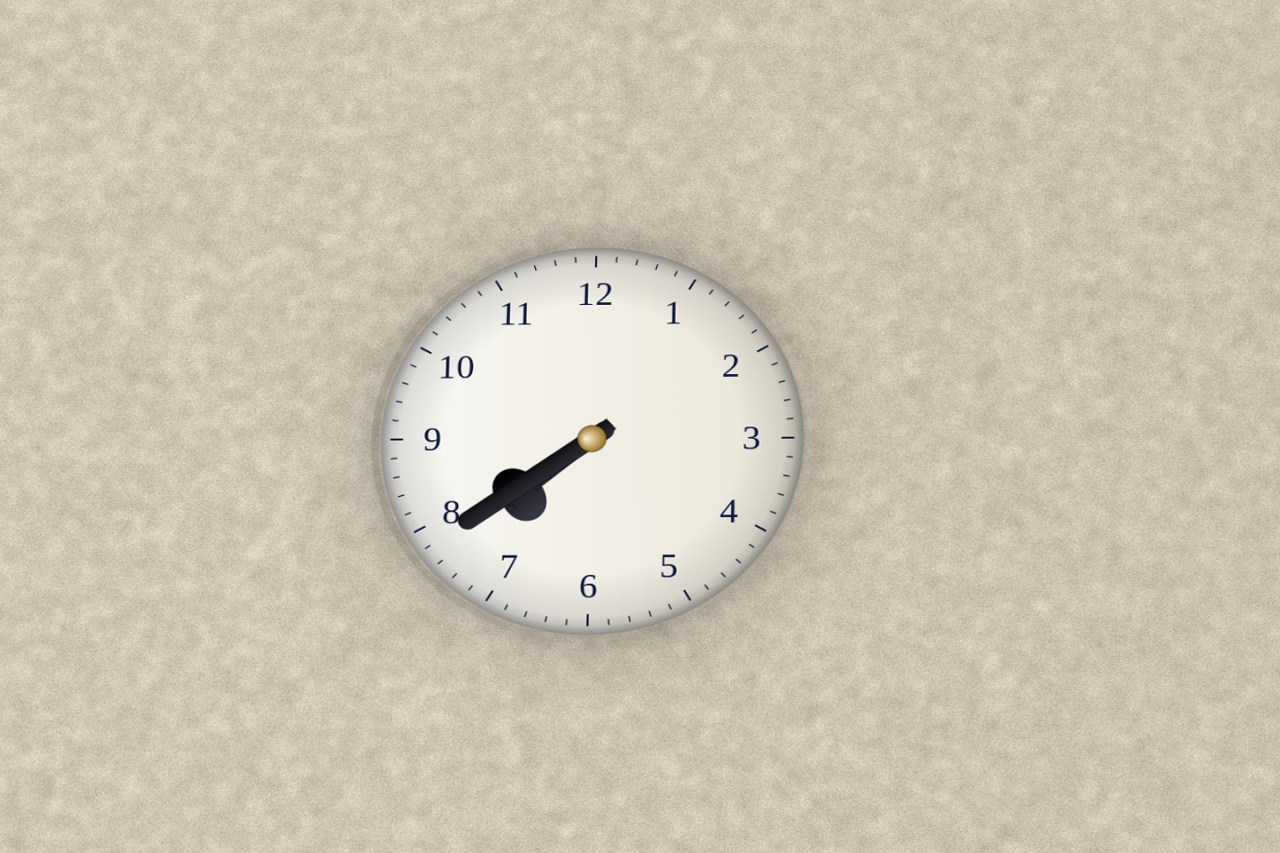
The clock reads 7,39
